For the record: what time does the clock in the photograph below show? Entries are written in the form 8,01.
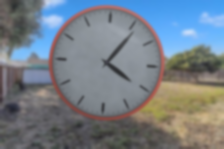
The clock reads 4,06
